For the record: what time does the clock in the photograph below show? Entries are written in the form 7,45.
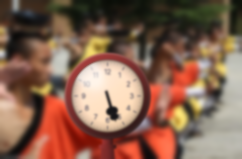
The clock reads 5,27
